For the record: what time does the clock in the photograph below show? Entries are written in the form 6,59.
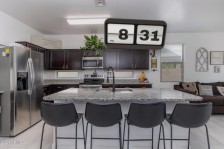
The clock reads 8,31
